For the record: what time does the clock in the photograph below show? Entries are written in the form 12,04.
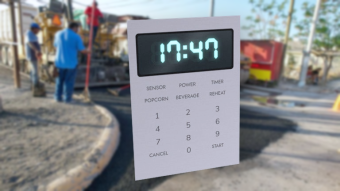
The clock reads 17,47
